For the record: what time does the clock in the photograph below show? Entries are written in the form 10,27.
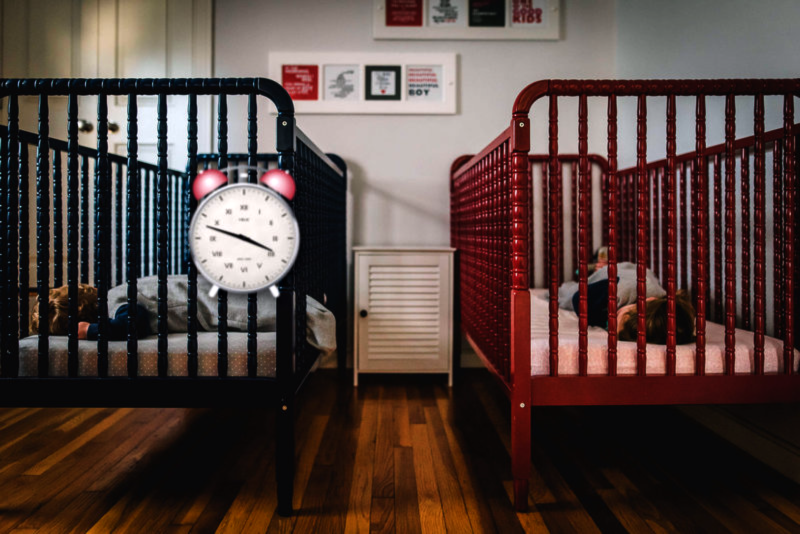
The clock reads 3,48
